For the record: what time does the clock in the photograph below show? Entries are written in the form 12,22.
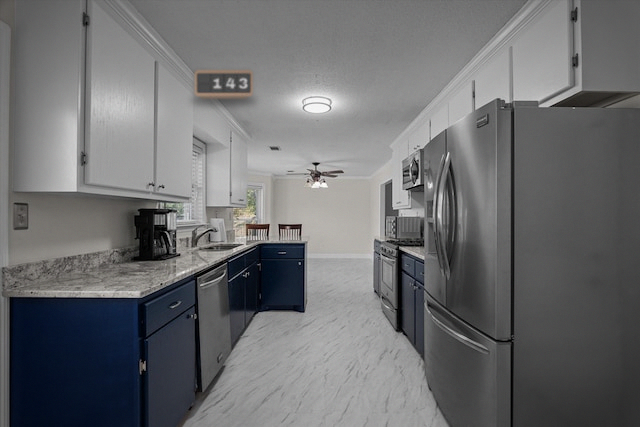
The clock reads 1,43
